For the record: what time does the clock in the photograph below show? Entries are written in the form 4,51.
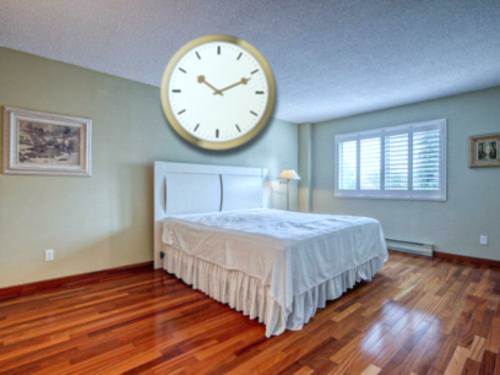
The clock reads 10,11
